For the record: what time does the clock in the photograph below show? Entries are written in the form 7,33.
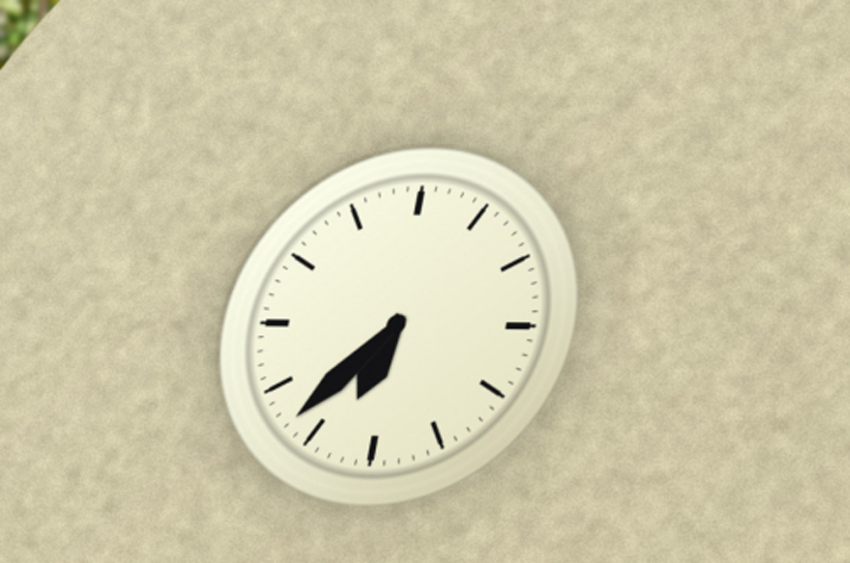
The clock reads 6,37
